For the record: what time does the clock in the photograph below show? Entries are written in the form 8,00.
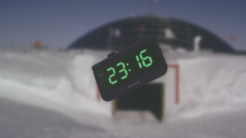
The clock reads 23,16
